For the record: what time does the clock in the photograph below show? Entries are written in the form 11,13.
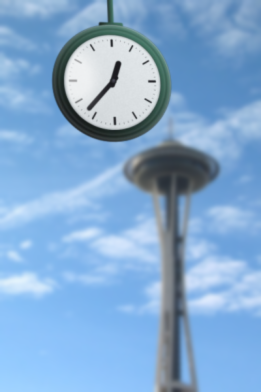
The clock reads 12,37
